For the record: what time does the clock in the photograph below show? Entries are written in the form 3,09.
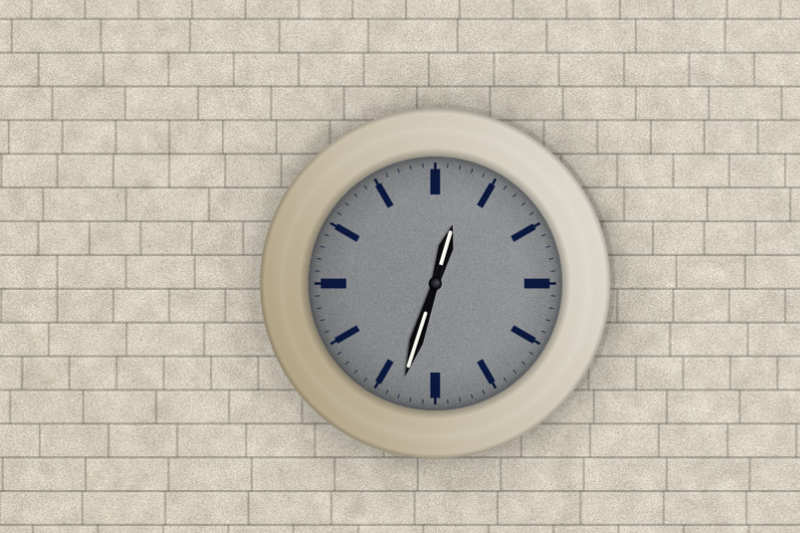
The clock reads 12,33
